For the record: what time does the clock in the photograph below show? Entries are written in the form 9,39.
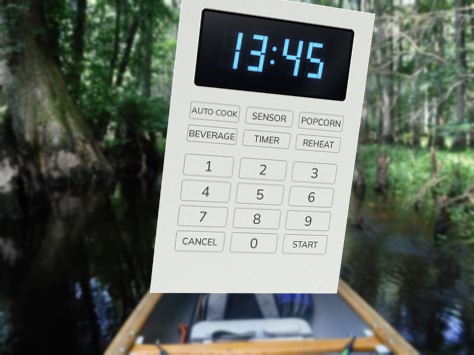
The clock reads 13,45
